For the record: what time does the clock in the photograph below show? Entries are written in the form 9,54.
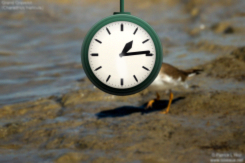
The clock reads 1,14
